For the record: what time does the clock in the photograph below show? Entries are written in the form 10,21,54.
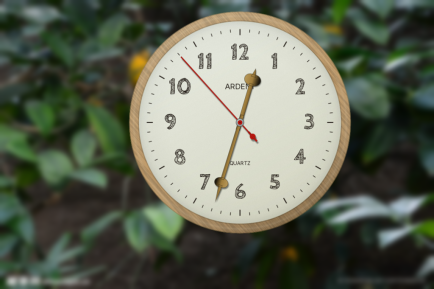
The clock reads 12,32,53
